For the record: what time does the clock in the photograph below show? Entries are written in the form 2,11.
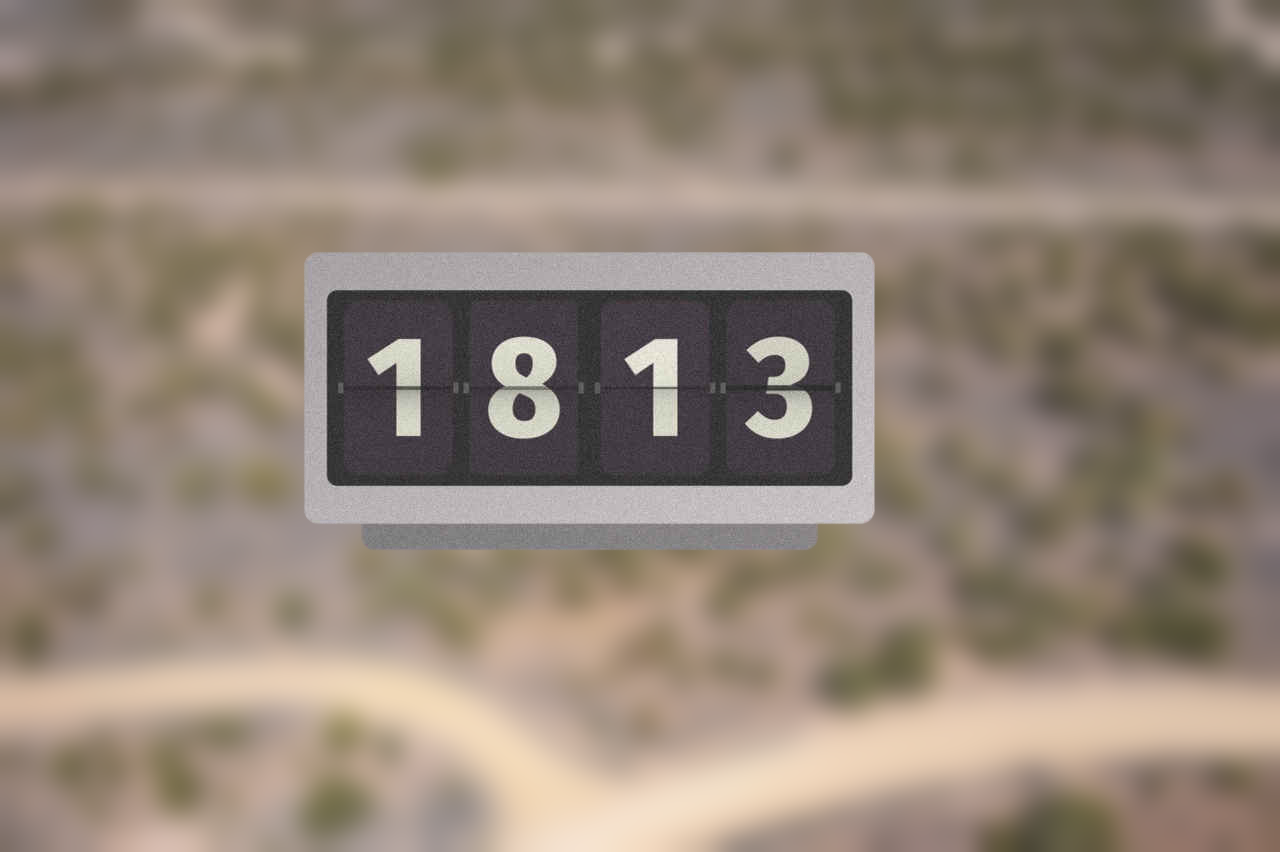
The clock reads 18,13
